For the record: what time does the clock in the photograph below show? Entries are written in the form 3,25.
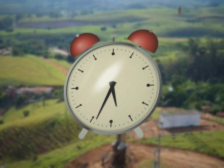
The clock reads 5,34
